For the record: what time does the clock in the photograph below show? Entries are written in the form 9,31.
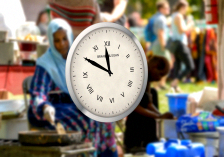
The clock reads 11,50
